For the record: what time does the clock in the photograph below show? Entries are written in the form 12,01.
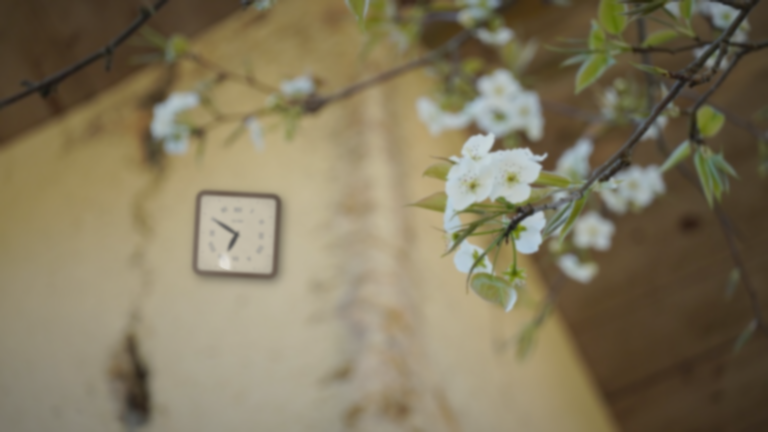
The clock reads 6,50
